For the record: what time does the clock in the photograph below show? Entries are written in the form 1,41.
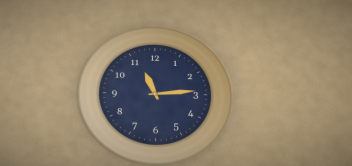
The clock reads 11,14
